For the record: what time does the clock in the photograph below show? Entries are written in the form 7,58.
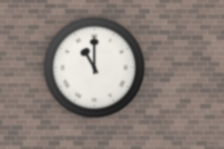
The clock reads 11,00
